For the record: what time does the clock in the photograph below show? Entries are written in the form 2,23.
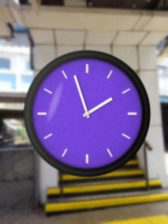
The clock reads 1,57
